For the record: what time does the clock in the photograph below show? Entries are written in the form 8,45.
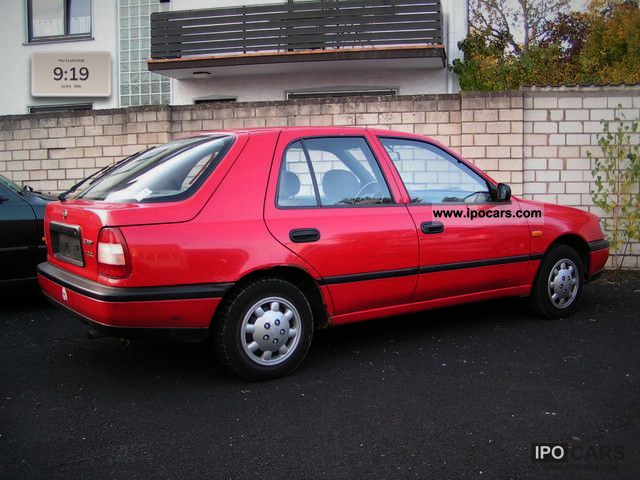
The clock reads 9,19
